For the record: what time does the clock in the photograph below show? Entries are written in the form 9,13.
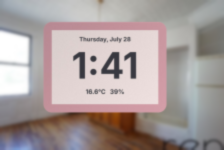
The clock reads 1,41
